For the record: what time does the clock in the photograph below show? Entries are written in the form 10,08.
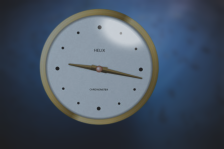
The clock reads 9,17
